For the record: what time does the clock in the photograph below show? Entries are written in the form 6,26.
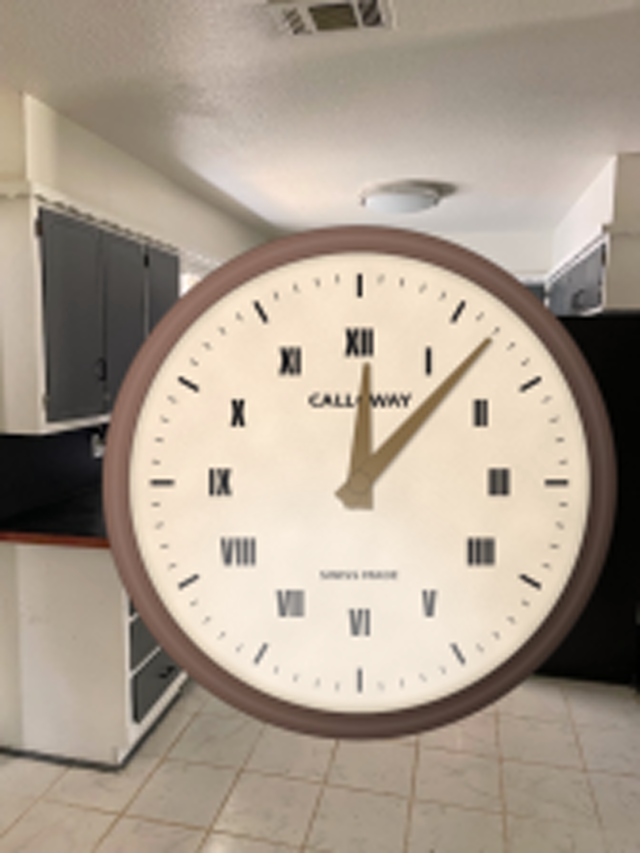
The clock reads 12,07
